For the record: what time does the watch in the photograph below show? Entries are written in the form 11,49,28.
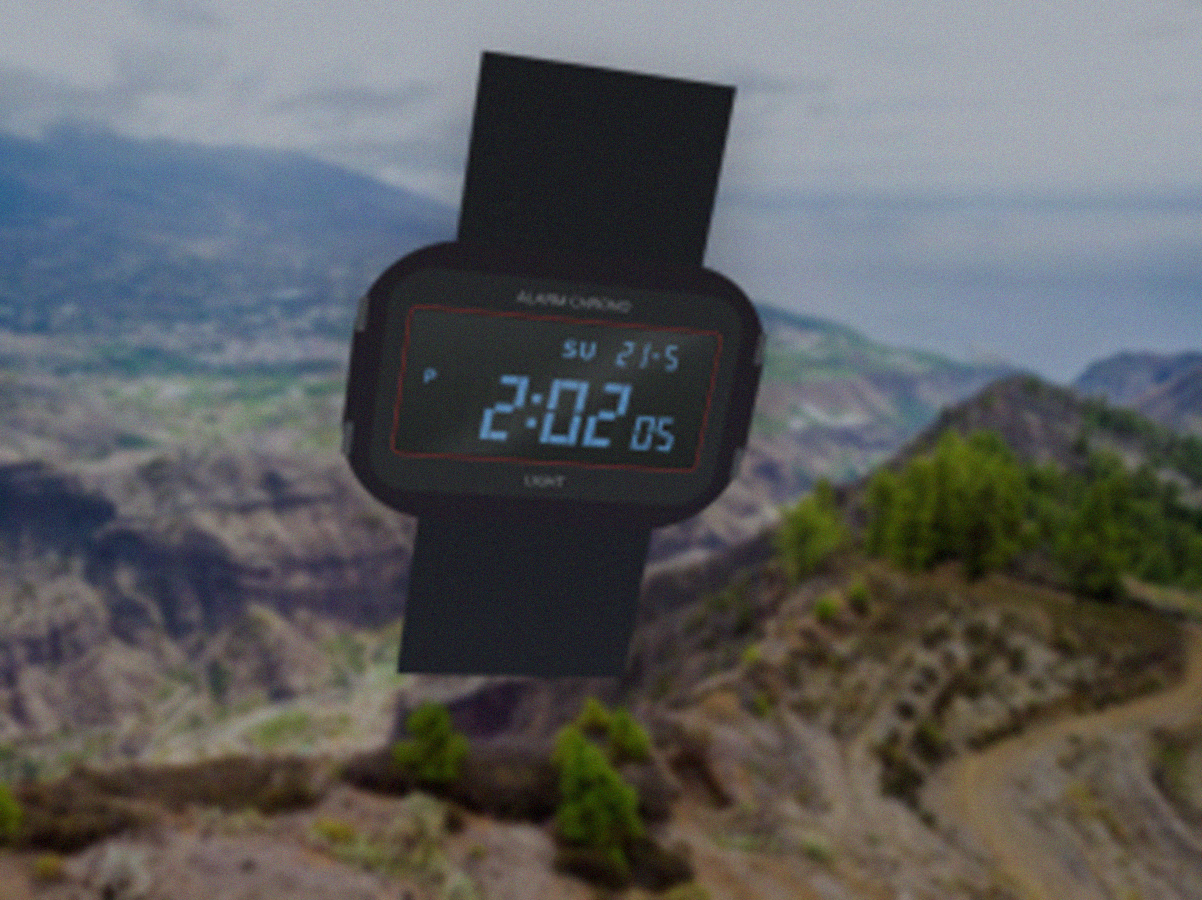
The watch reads 2,02,05
